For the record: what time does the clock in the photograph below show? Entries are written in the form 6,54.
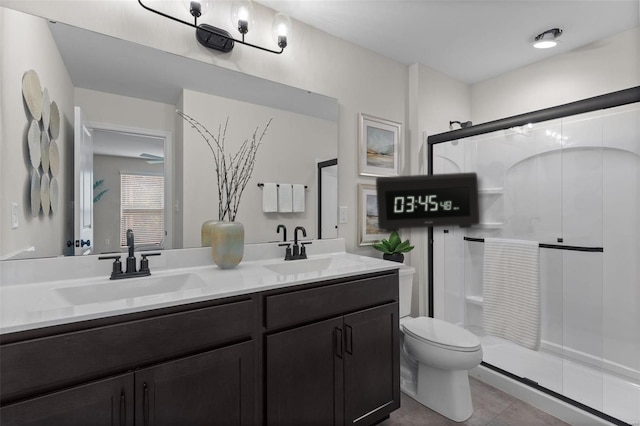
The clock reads 3,45
